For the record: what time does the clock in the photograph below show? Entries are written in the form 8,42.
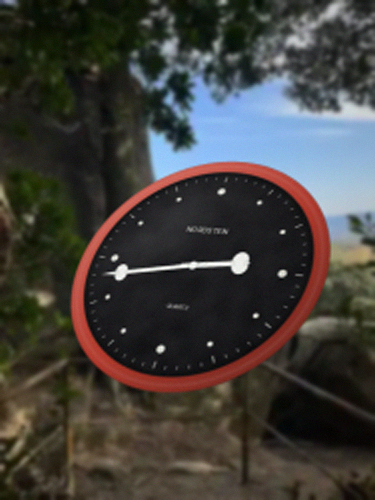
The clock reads 2,43
